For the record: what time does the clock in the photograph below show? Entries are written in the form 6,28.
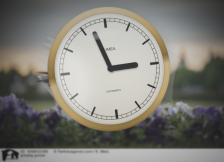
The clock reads 2,57
